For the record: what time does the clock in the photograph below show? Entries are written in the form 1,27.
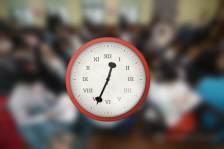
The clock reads 12,34
